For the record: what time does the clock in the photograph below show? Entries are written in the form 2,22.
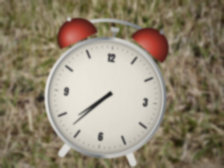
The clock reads 7,37
